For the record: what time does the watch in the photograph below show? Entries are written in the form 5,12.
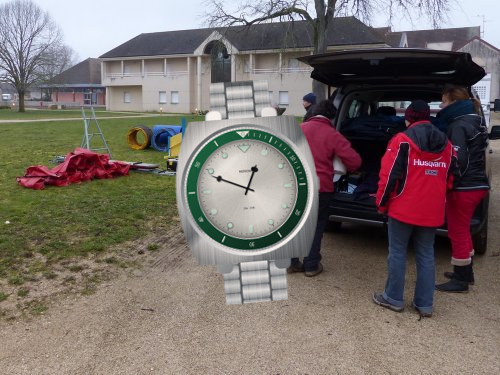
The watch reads 12,49
